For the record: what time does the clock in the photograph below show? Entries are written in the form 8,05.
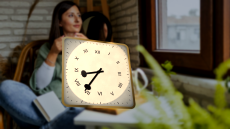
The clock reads 8,36
